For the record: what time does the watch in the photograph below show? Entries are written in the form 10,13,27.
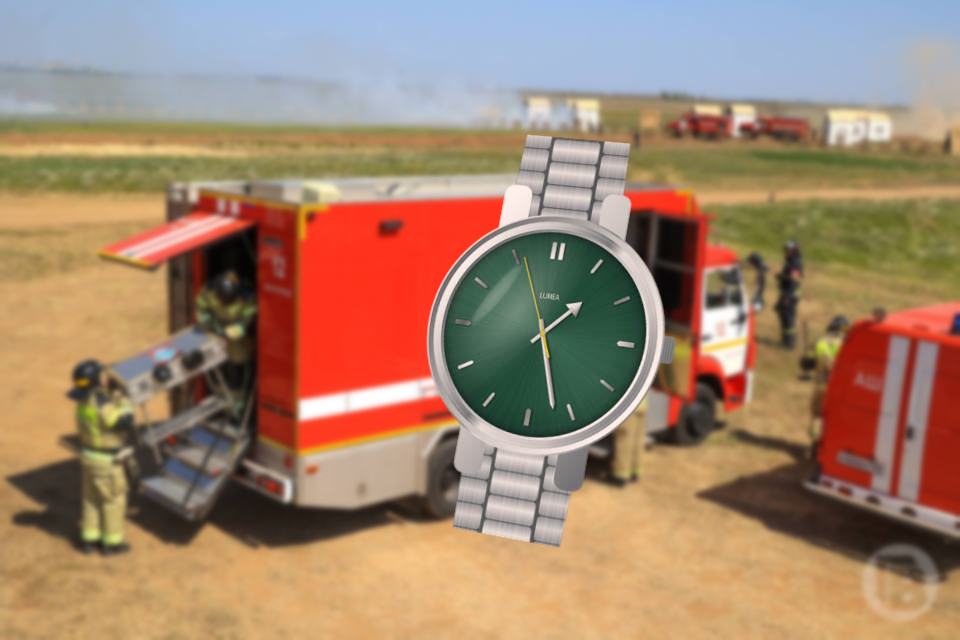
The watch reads 1,26,56
